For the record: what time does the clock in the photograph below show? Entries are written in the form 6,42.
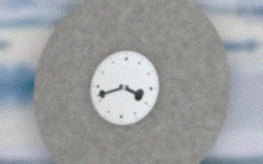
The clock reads 3,42
